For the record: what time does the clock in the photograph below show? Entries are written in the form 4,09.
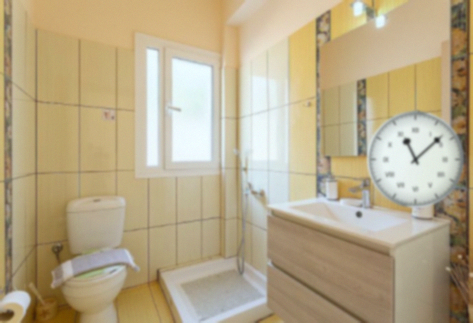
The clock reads 11,08
